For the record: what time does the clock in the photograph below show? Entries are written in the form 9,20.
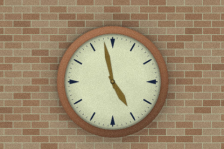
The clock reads 4,58
